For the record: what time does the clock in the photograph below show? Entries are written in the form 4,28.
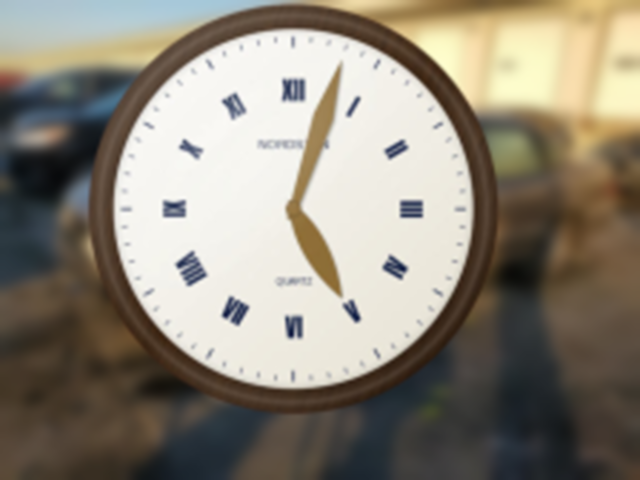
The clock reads 5,03
